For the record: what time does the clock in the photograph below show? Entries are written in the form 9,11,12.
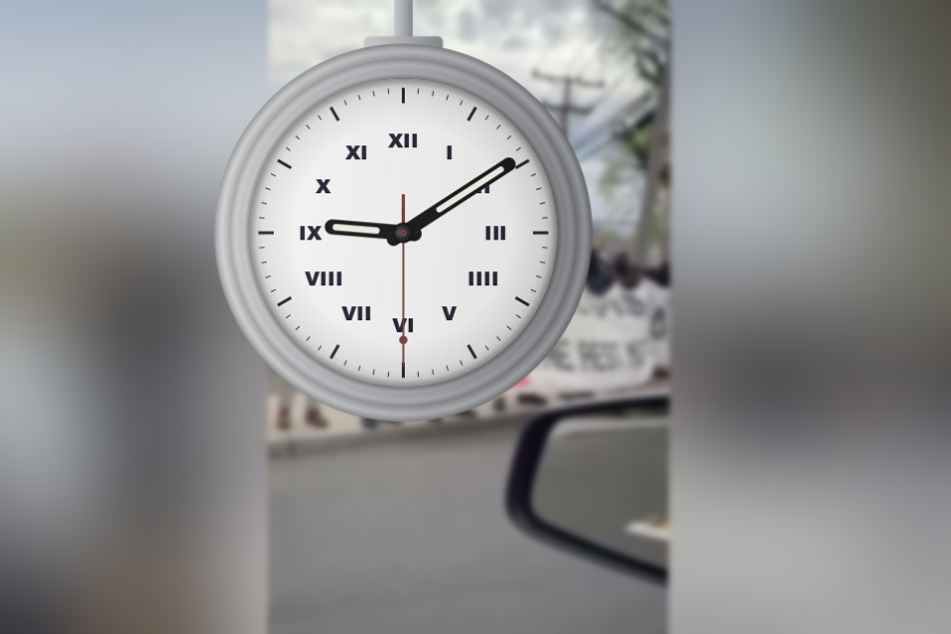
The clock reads 9,09,30
